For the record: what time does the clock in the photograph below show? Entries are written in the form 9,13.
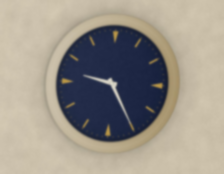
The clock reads 9,25
